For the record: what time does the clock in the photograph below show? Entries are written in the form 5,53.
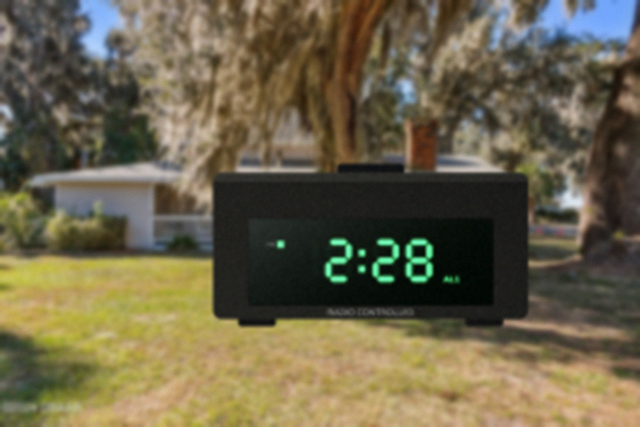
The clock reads 2,28
